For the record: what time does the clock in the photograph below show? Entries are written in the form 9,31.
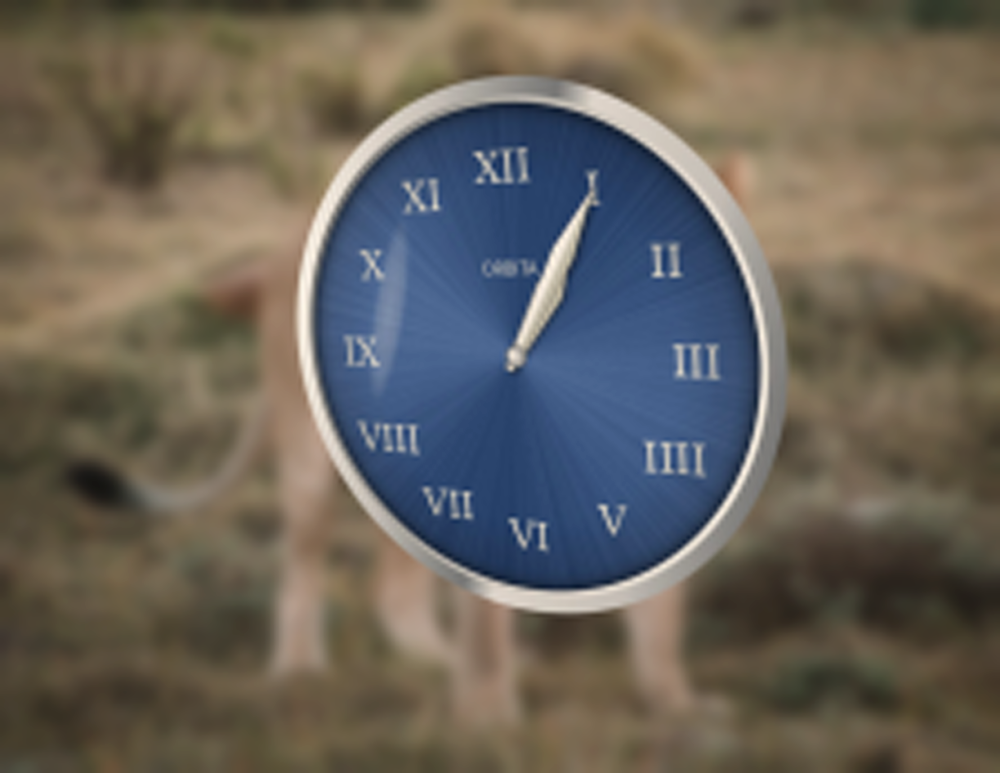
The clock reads 1,05
